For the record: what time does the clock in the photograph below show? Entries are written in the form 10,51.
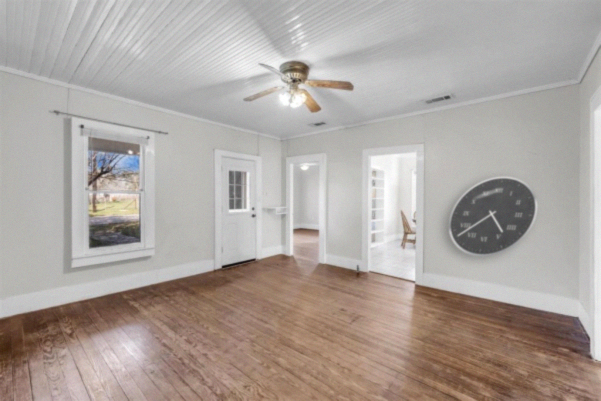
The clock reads 4,38
